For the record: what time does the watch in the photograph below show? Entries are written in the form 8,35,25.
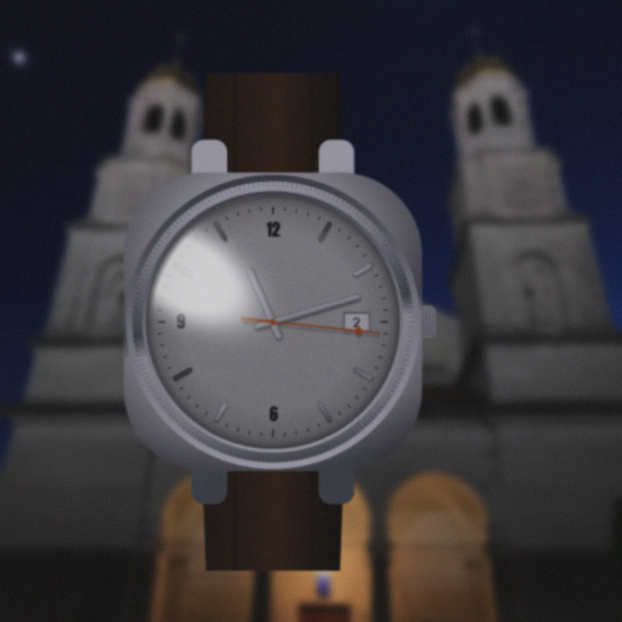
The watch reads 11,12,16
